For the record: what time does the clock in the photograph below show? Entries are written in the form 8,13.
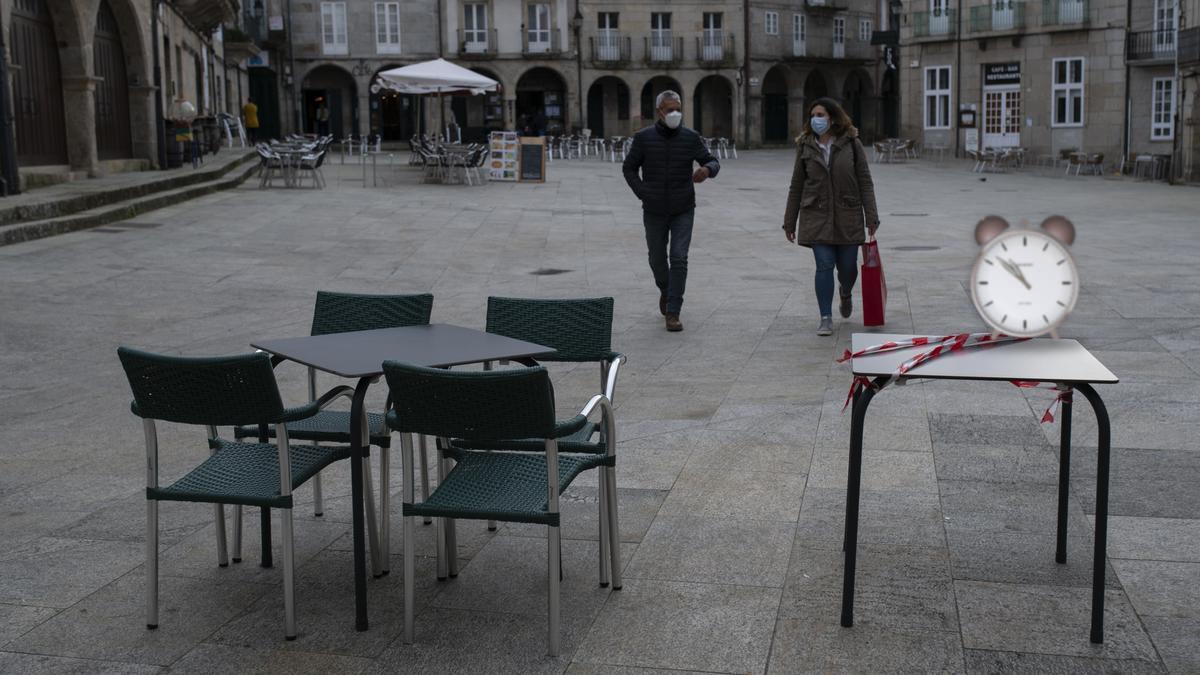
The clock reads 10,52
